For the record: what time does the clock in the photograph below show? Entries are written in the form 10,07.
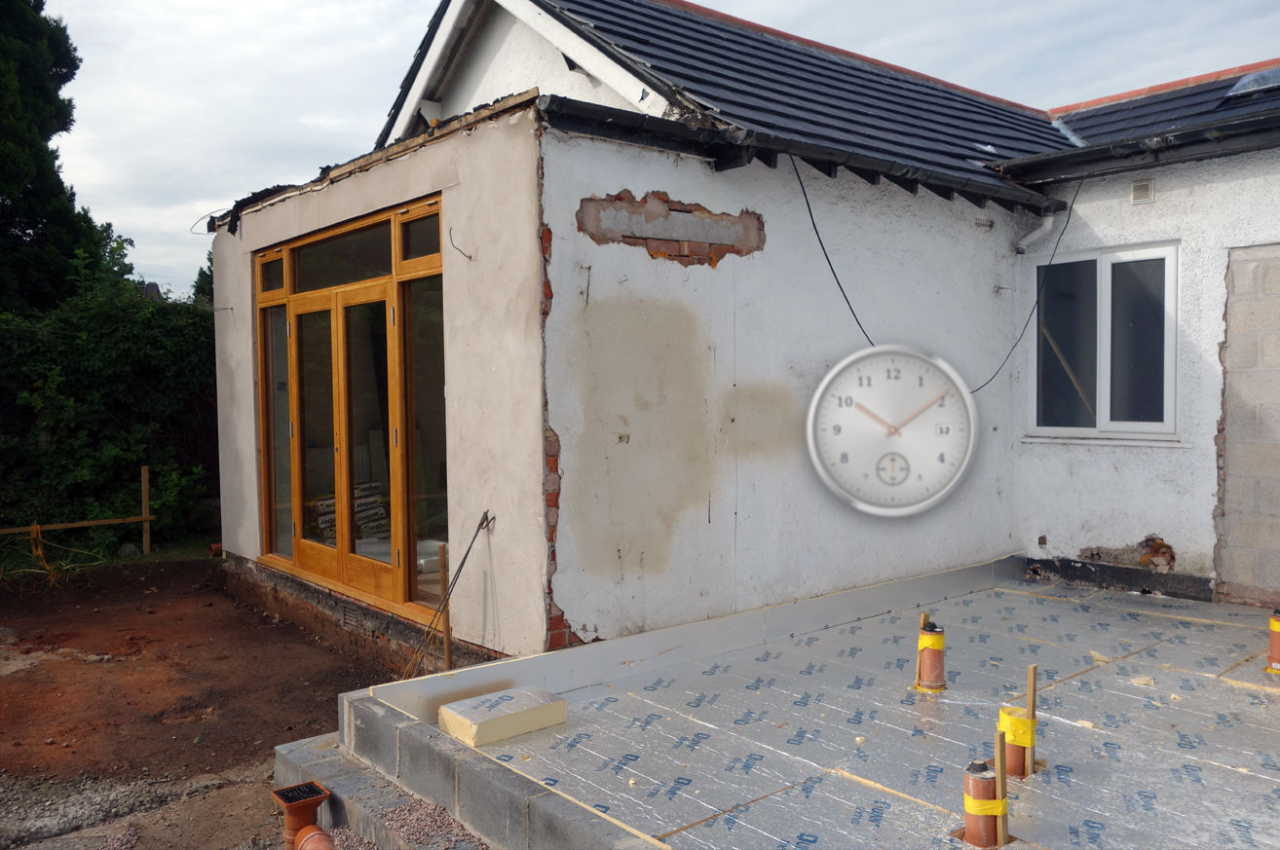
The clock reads 10,09
